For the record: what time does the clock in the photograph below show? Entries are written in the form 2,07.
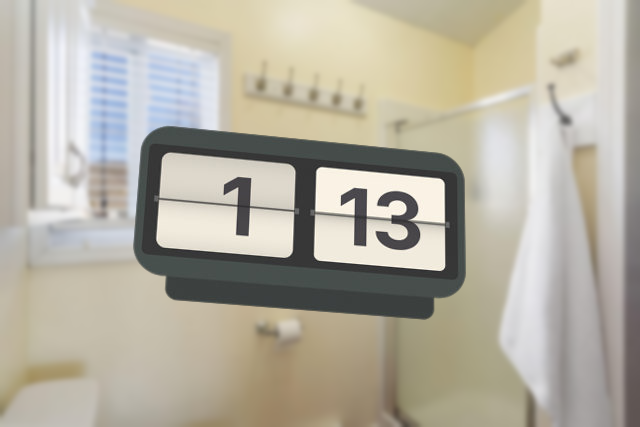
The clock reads 1,13
